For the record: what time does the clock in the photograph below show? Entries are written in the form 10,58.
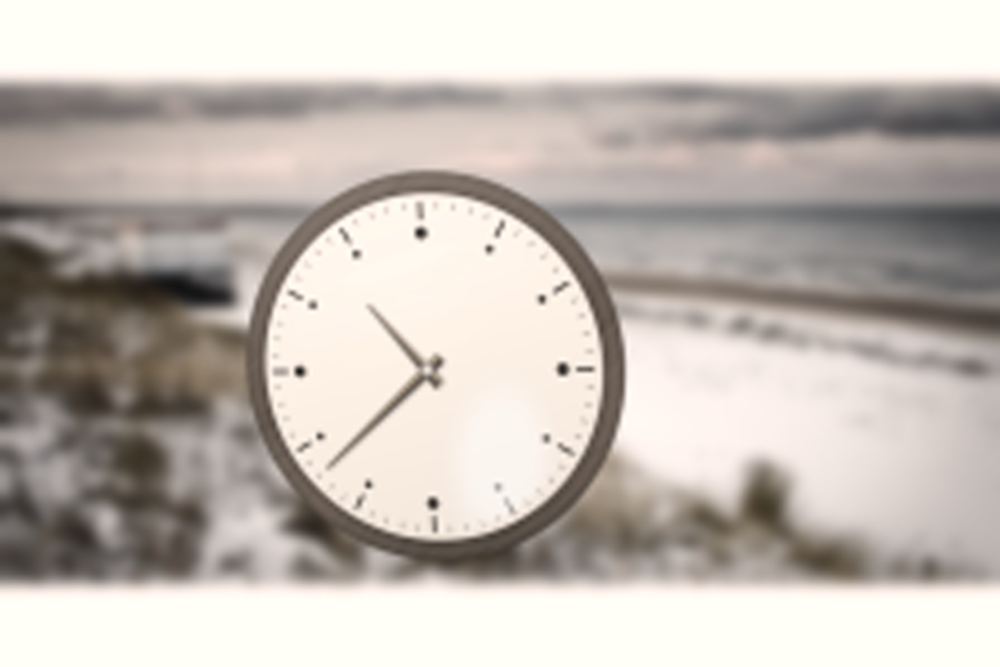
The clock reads 10,38
